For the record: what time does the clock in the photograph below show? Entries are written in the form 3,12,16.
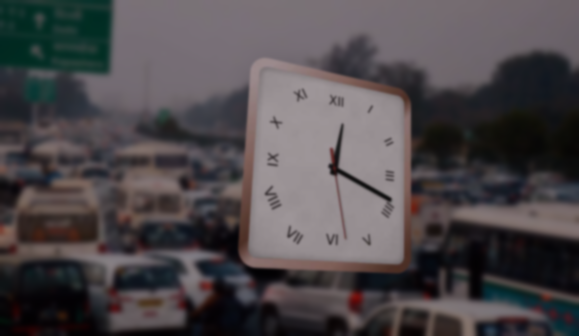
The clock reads 12,18,28
